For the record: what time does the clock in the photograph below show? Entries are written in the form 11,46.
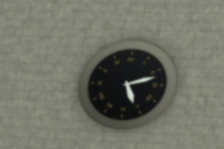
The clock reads 5,12
